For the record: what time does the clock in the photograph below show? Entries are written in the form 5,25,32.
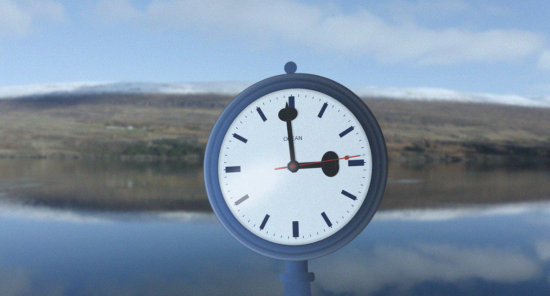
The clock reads 2,59,14
